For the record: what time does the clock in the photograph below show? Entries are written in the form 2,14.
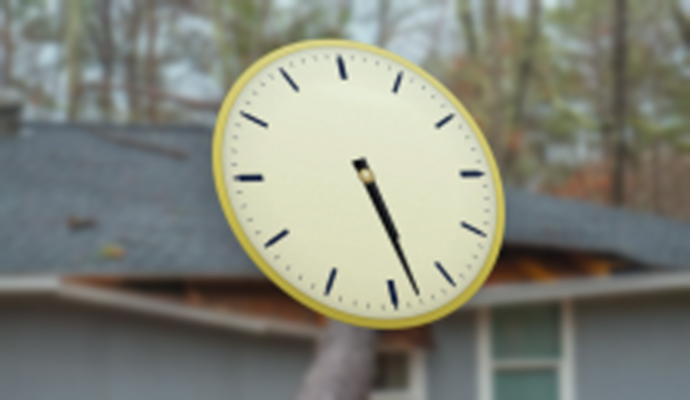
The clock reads 5,28
